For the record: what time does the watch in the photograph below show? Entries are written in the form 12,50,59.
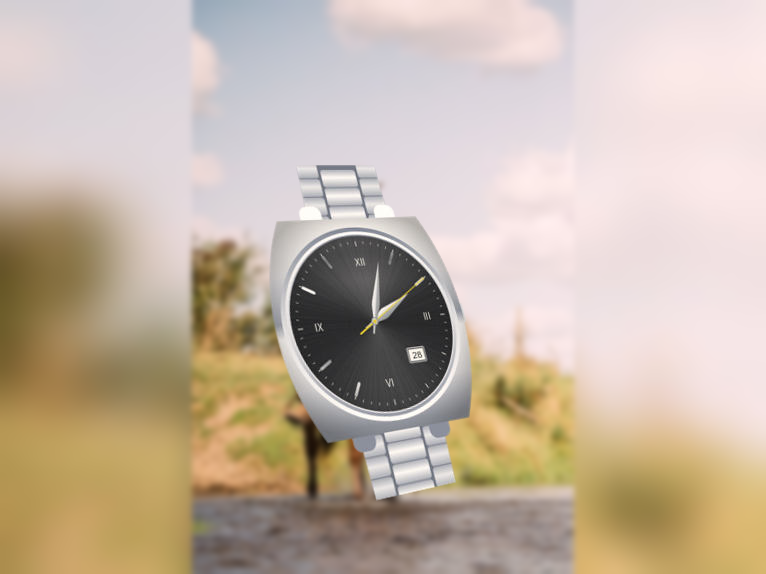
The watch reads 2,03,10
